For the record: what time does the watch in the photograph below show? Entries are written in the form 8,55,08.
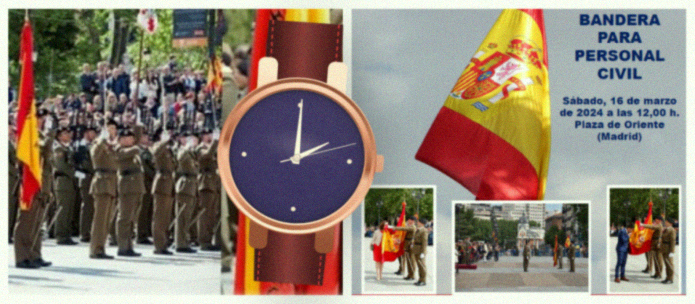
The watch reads 2,00,12
